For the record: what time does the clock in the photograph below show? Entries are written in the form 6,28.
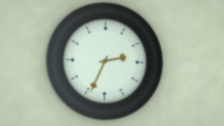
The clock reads 2,34
